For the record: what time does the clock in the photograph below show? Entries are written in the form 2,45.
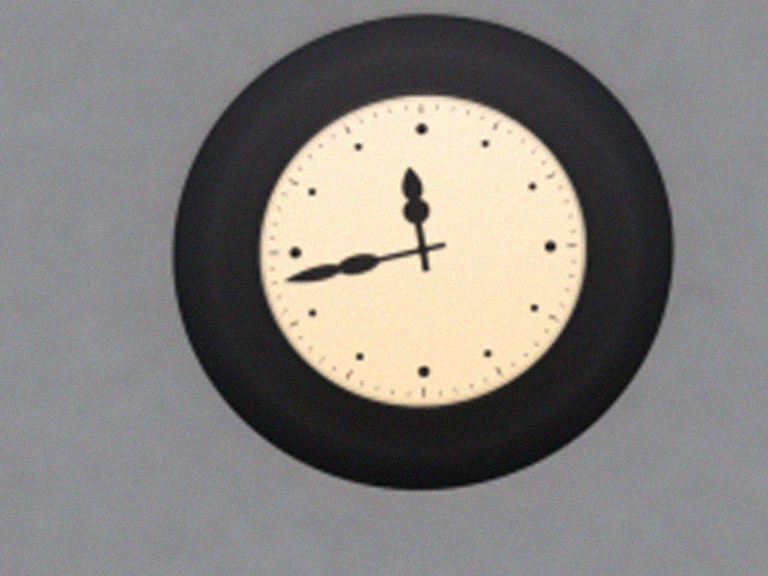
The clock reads 11,43
